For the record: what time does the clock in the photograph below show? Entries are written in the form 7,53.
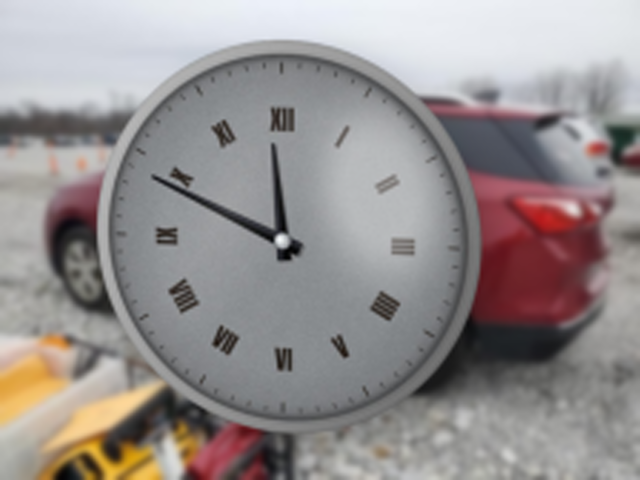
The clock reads 11,49
